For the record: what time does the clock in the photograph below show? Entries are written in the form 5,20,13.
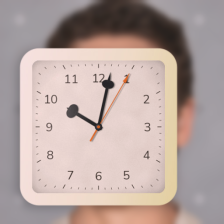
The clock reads 10,02,05
